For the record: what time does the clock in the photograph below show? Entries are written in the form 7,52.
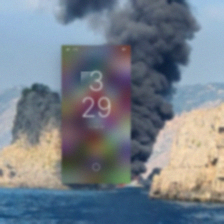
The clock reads 3,29
